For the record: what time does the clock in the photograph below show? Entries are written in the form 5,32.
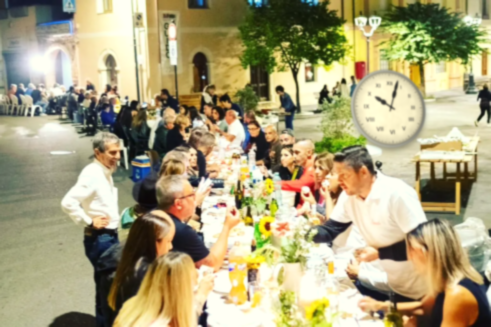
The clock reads 10,03
